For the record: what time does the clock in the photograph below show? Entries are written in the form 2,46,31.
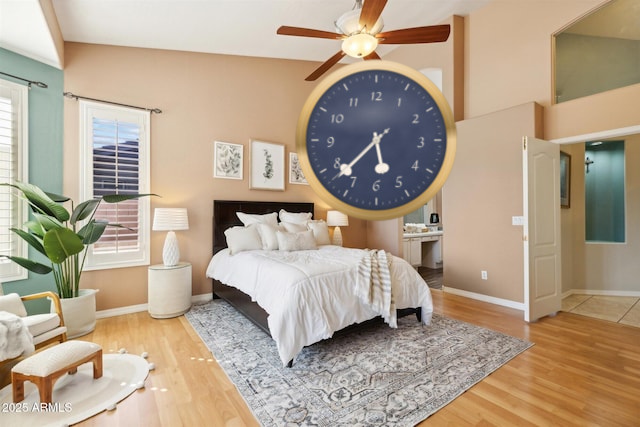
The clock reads 5,37,38
